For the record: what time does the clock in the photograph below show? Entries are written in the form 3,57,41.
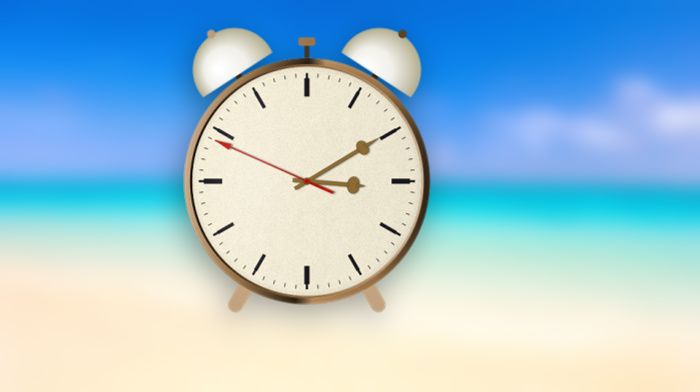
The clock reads 3,09,49
